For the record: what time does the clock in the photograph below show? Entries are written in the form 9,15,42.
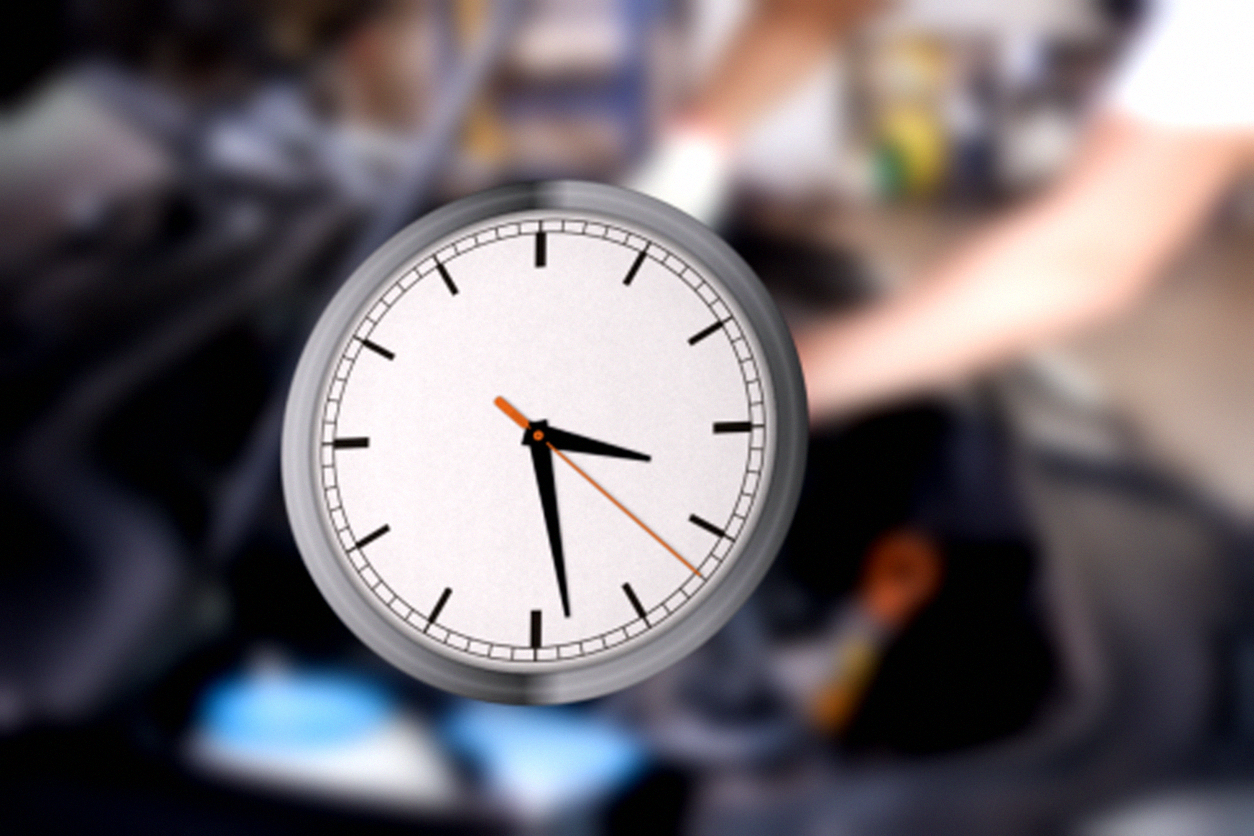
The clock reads 3,28,22
